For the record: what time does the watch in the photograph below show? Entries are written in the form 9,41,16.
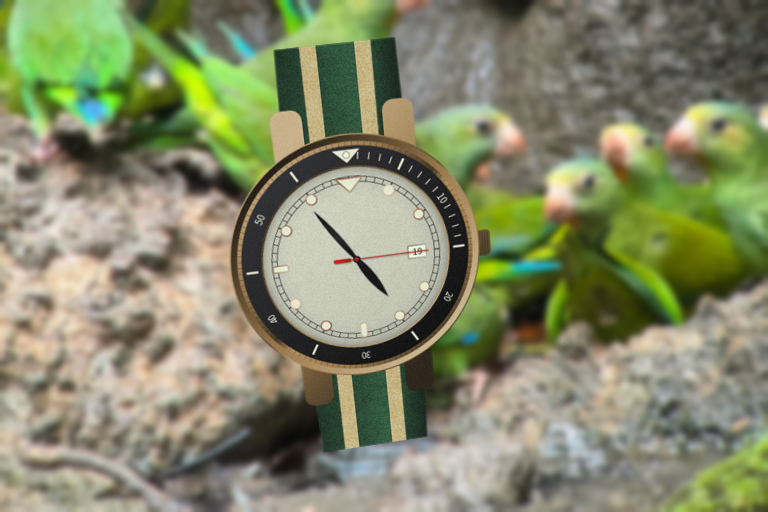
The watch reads 4,54,15
